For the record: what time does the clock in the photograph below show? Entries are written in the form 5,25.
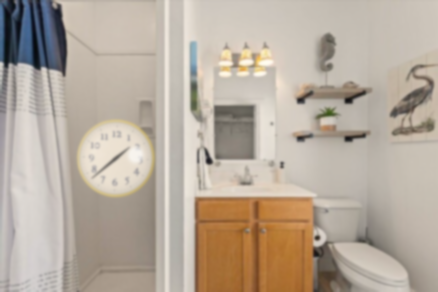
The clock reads 1,38
